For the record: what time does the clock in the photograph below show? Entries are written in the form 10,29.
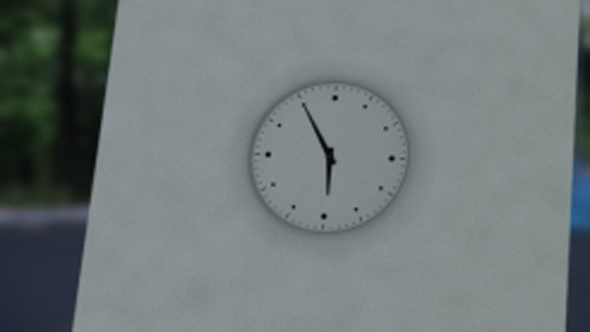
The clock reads 5,55
